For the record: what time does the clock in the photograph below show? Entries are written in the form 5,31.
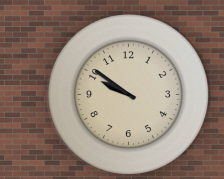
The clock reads 9,51
